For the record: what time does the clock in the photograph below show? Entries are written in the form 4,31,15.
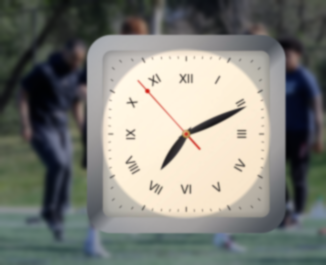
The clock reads 7,10,53
